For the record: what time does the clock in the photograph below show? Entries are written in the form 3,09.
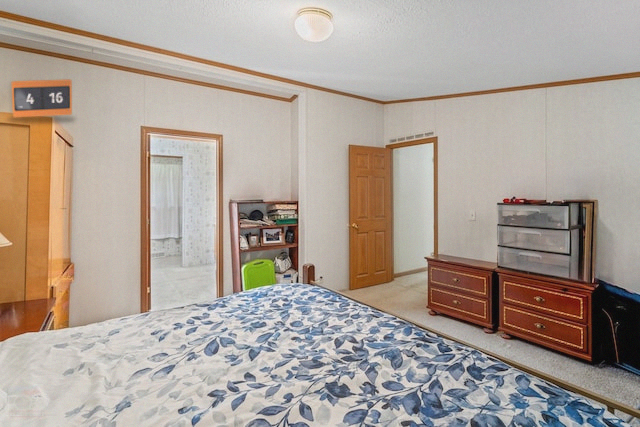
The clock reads 4,16
